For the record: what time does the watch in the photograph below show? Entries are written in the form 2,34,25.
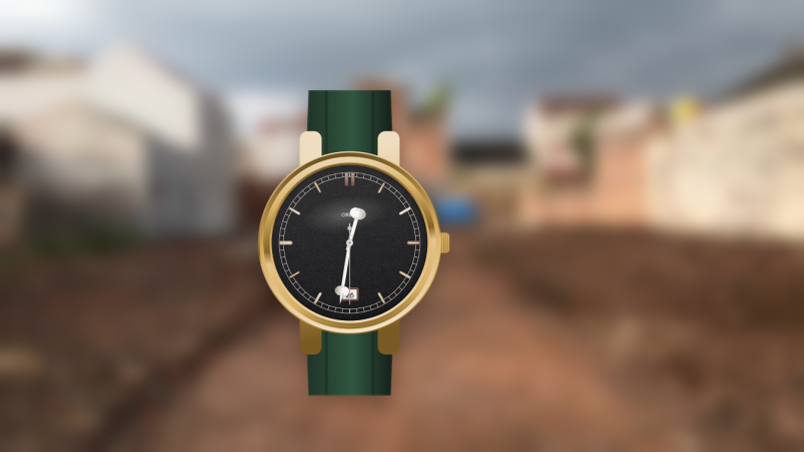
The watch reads 12,31,30
